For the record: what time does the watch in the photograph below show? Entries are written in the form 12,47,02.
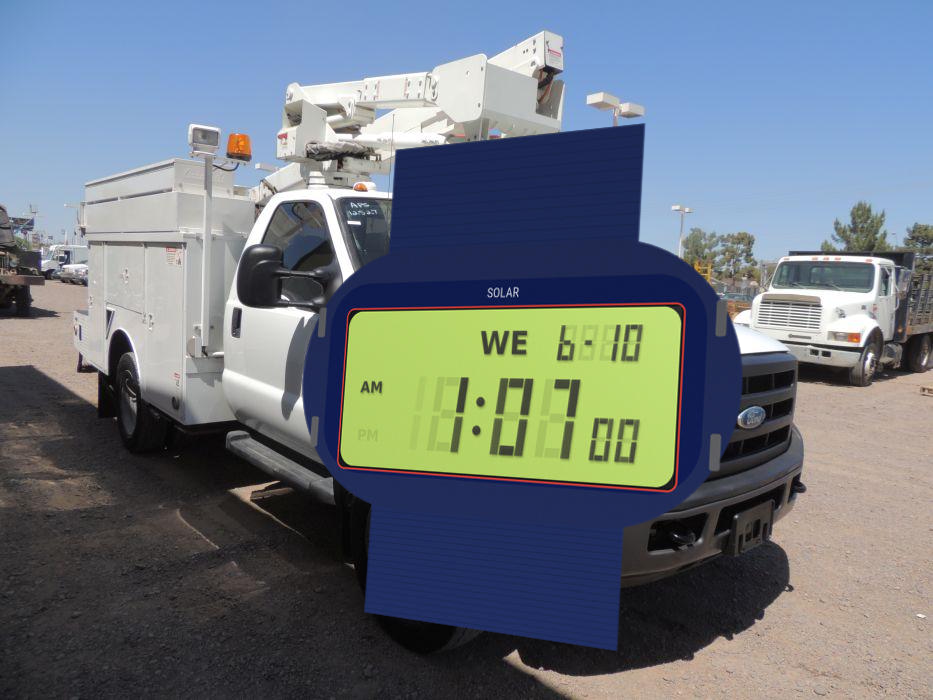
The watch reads 1,07,00
